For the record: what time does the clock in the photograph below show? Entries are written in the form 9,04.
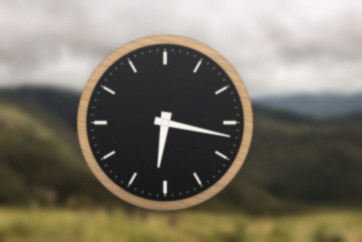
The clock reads 6,17
